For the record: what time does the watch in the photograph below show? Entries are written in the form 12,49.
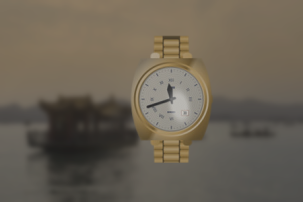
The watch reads 11,42
